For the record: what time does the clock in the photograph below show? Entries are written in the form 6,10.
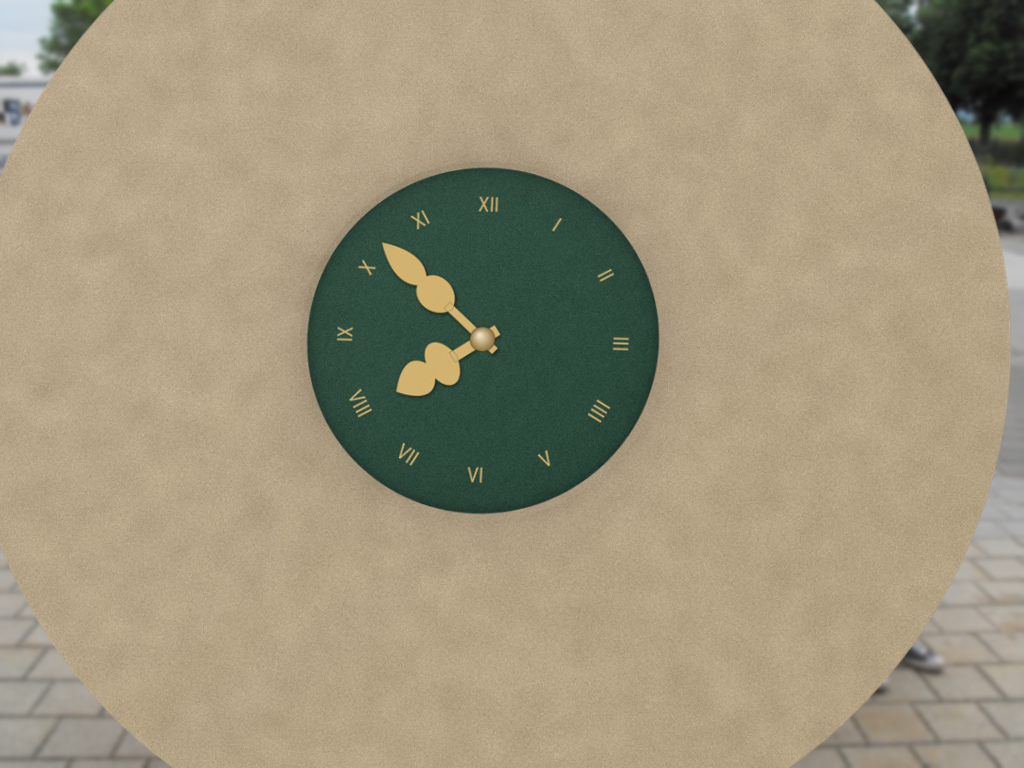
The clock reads 7,52
